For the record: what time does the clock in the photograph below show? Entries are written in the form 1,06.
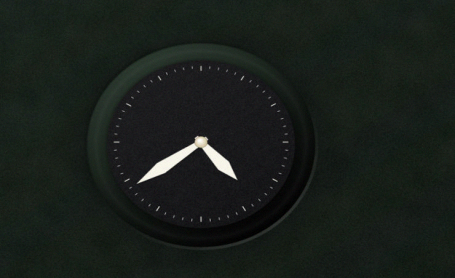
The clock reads 4,39
